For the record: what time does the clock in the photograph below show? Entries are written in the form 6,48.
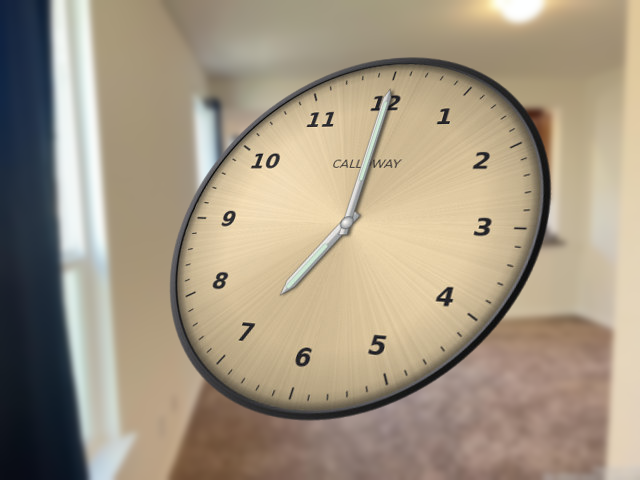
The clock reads 7,00
